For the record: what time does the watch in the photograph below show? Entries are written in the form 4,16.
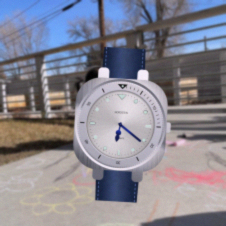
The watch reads 6,21
